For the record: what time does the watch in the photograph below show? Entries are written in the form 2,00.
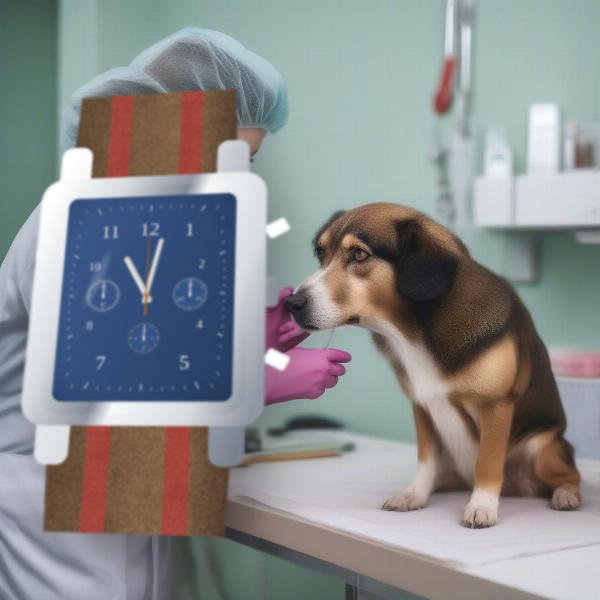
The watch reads 11,02
